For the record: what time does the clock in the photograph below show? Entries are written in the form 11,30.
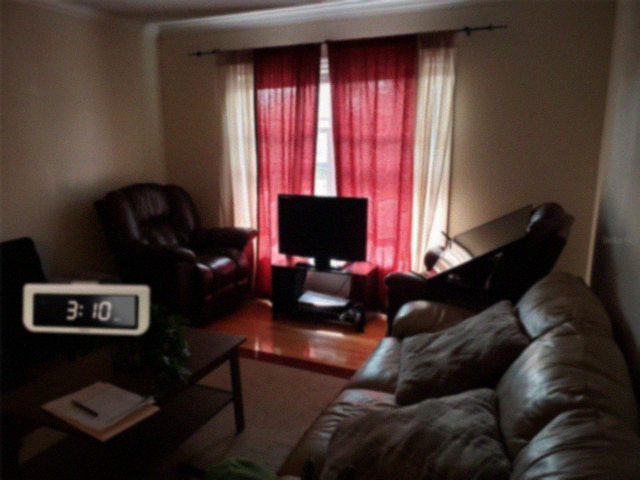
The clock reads 3,10
